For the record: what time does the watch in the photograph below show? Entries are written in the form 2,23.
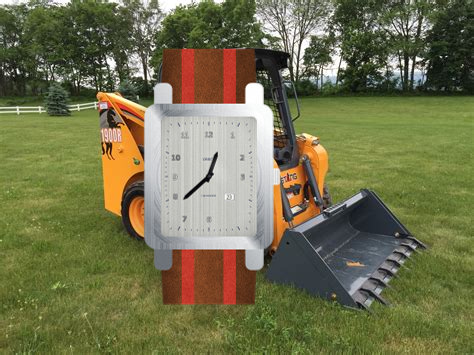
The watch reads 12,38
